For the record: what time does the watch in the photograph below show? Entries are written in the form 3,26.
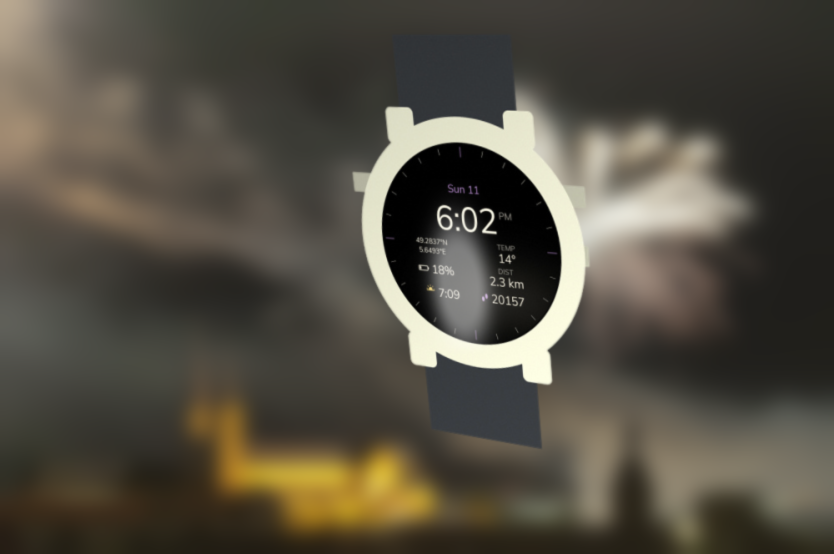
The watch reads 6,02
